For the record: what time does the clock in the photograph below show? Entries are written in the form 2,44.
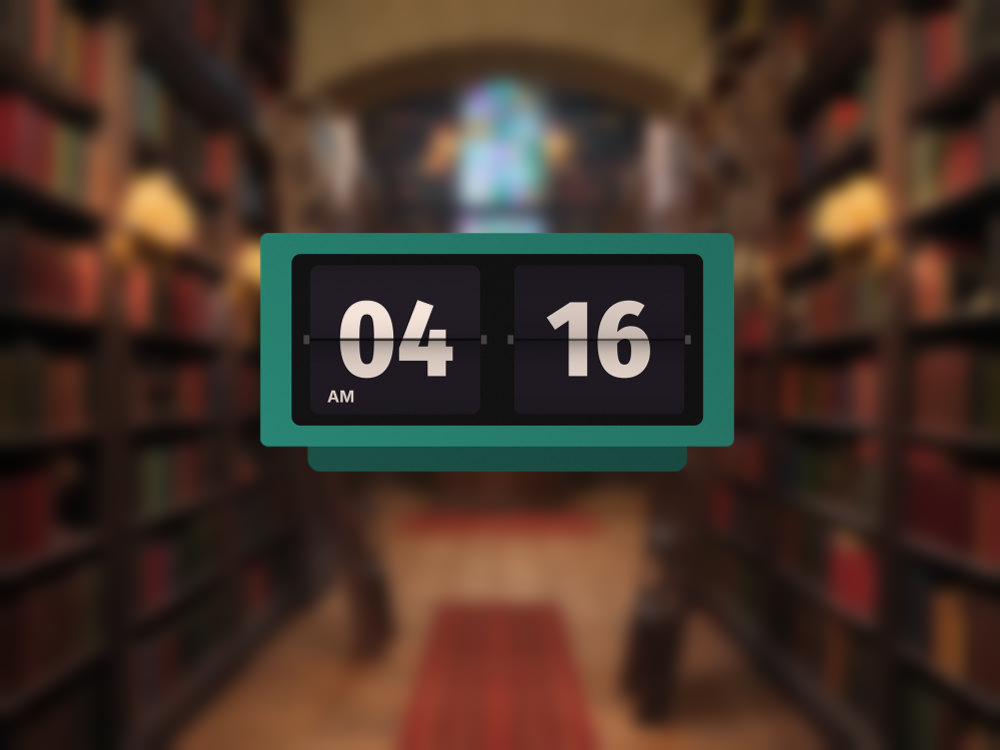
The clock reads 4,16
